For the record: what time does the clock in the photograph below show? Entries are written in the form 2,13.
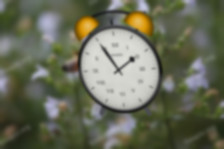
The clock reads 1,55
